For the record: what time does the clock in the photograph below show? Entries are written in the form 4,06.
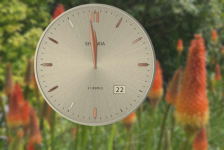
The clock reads 11,59
